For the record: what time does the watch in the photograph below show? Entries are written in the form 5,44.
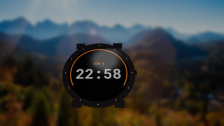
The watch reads 22,58
